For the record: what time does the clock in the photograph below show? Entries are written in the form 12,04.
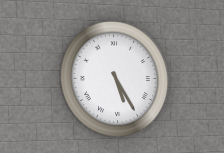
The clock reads 5,25
